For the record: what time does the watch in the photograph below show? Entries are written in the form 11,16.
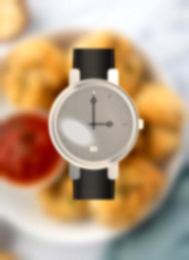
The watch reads 3,00
